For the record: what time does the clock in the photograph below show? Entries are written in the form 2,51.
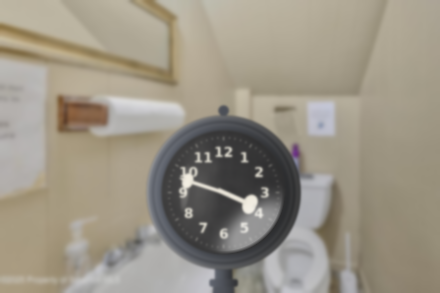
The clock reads 3,48
